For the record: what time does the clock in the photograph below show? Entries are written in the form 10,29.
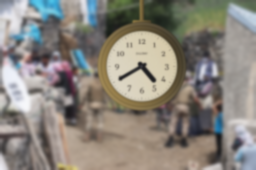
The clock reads 4,40
